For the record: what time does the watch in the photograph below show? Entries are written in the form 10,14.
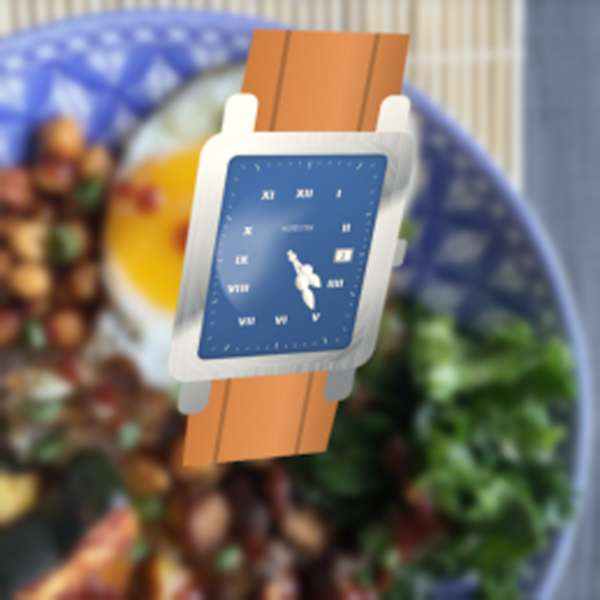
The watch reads 4,25
